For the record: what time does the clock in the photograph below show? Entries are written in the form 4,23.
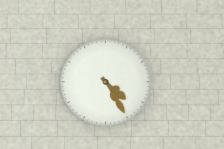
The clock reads 4,25
